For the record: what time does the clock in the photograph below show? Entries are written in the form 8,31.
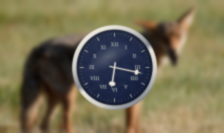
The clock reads 6,17
